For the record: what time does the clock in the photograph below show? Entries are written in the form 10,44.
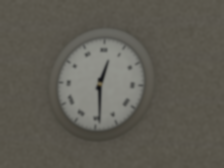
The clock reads 12,29
